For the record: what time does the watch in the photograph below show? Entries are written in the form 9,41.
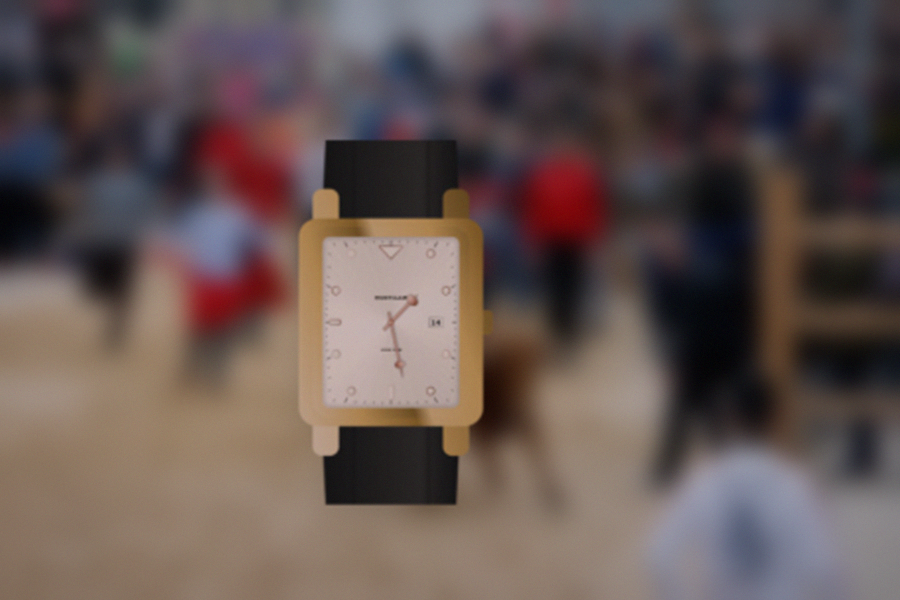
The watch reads 1,28
